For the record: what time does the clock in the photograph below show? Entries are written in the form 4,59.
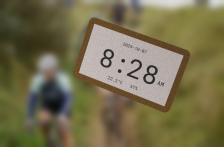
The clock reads 8,28
